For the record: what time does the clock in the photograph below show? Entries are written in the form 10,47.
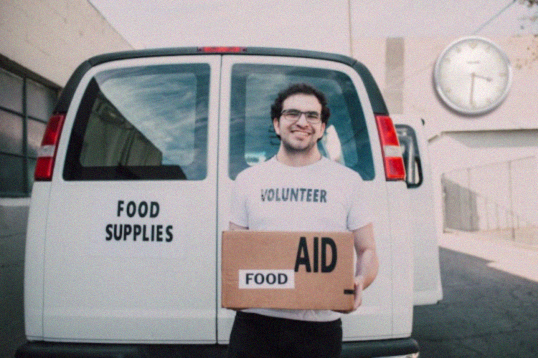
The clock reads 3,31
